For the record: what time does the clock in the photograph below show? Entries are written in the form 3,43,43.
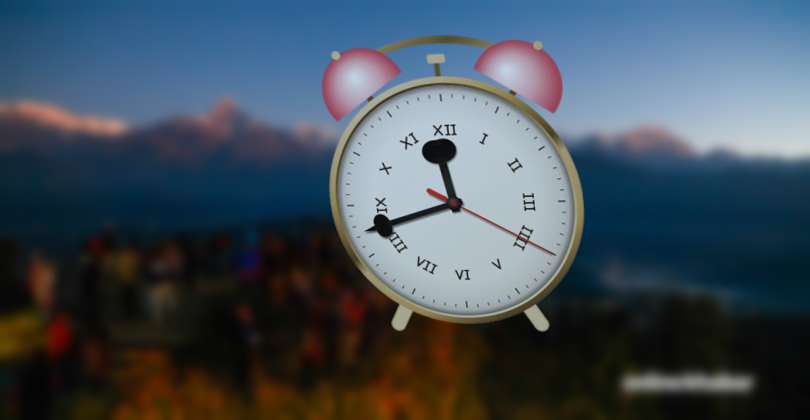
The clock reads 11,42,20
